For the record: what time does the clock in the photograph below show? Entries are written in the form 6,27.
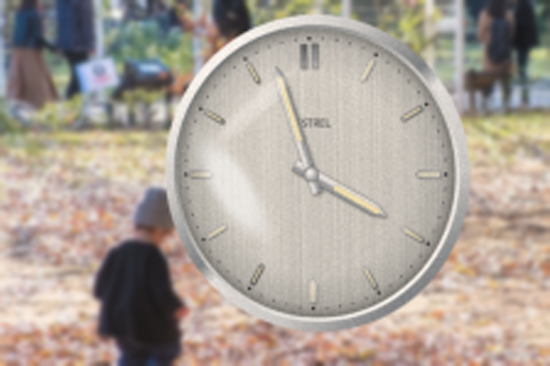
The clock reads 3,57
